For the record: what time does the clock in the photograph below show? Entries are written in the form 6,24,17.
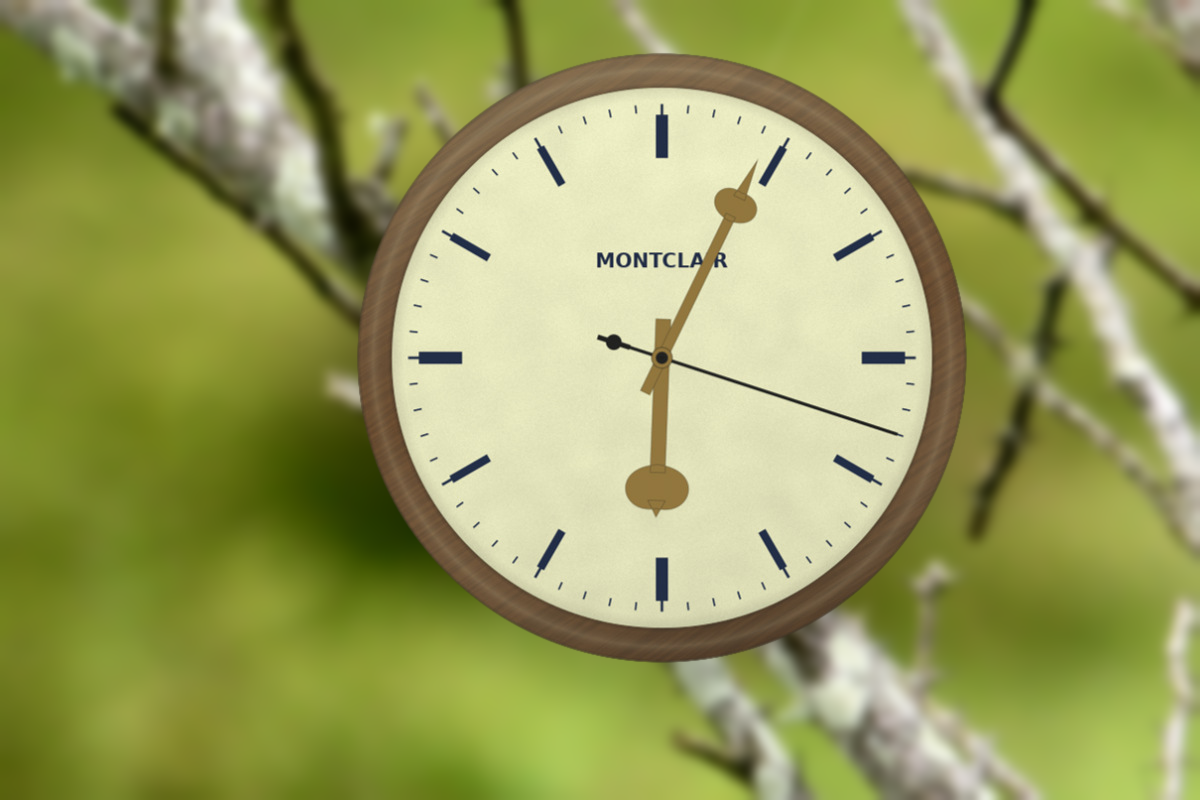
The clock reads 6,04,18
